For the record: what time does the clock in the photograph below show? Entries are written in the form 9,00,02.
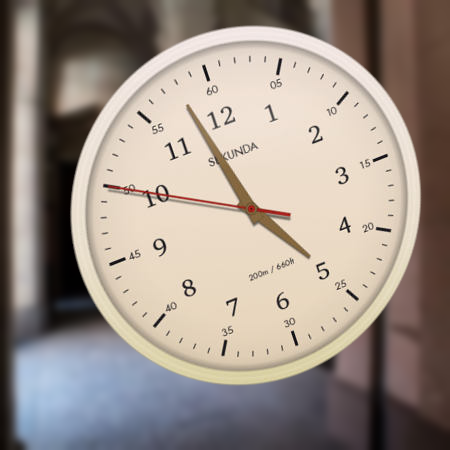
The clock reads 4,57,50
